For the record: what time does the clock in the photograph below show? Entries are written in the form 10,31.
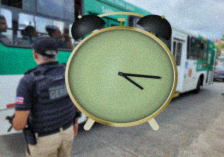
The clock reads 4,16
